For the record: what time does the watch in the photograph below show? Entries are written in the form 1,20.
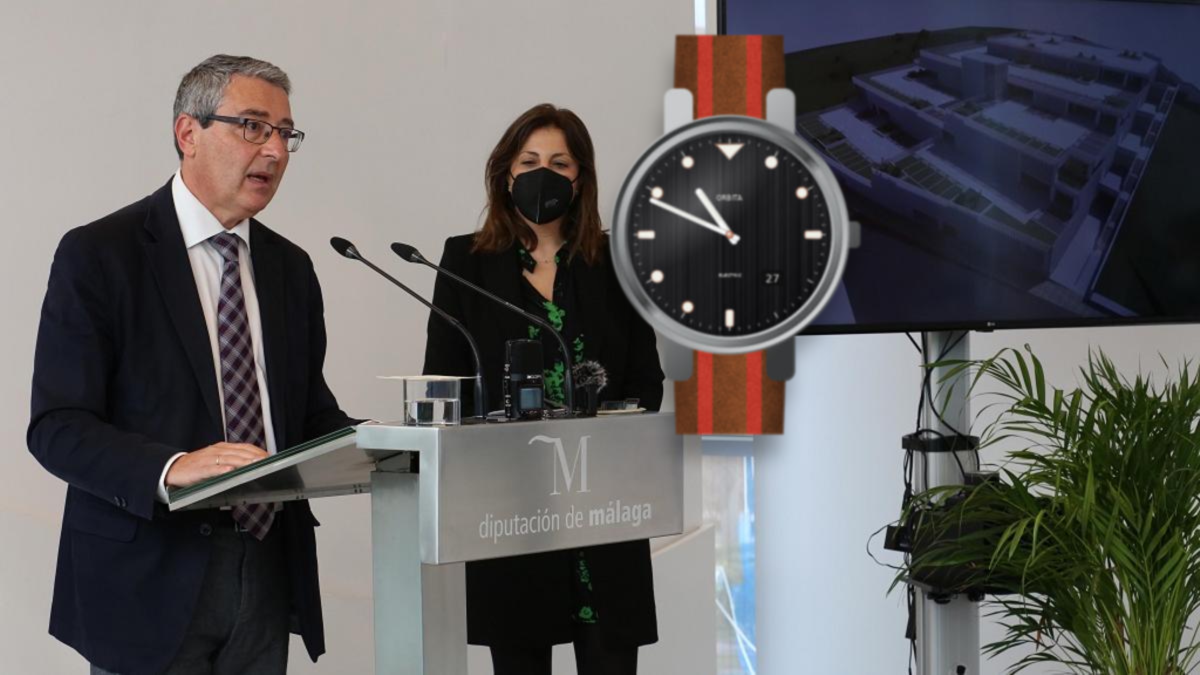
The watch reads 10,49
